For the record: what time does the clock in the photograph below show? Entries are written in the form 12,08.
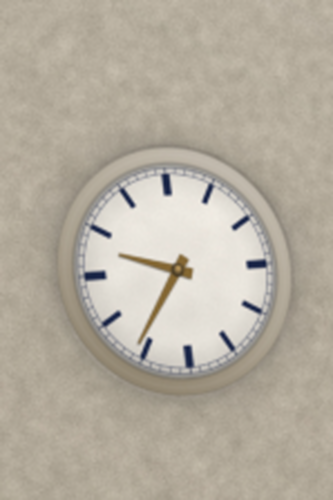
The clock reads 9,36
